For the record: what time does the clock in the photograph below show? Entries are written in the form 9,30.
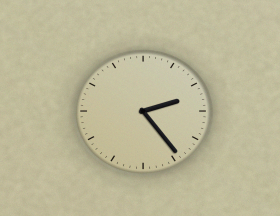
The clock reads 2,24
